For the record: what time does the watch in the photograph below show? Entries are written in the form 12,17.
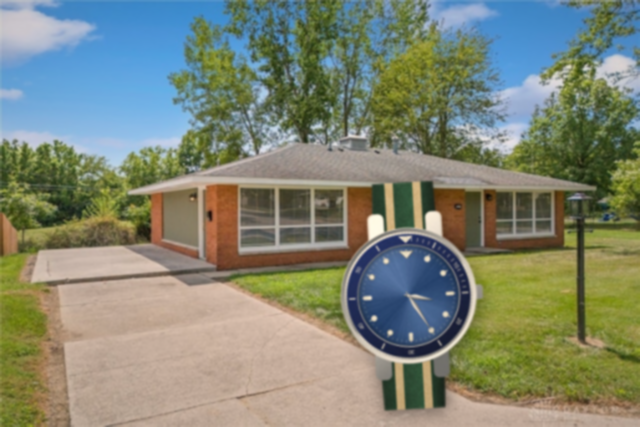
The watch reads 3,25
